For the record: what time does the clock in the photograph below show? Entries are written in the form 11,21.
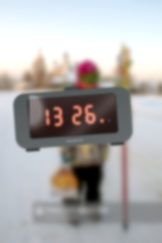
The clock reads 13,26
